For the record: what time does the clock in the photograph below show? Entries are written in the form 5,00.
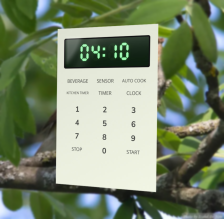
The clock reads 4,10
